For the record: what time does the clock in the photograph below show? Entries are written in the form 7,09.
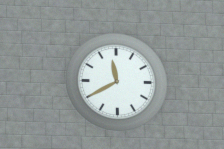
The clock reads 11,40
